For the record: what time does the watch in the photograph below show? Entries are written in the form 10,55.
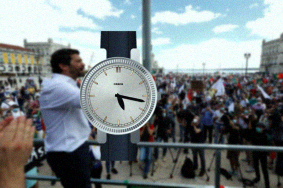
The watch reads 5,17
